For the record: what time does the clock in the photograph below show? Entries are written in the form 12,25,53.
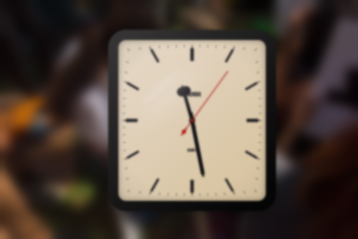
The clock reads 11,28,06
